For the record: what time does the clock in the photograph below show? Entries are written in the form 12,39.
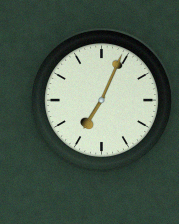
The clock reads 7,04
